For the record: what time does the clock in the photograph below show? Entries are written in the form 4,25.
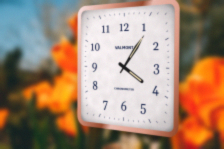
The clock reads 4,06
